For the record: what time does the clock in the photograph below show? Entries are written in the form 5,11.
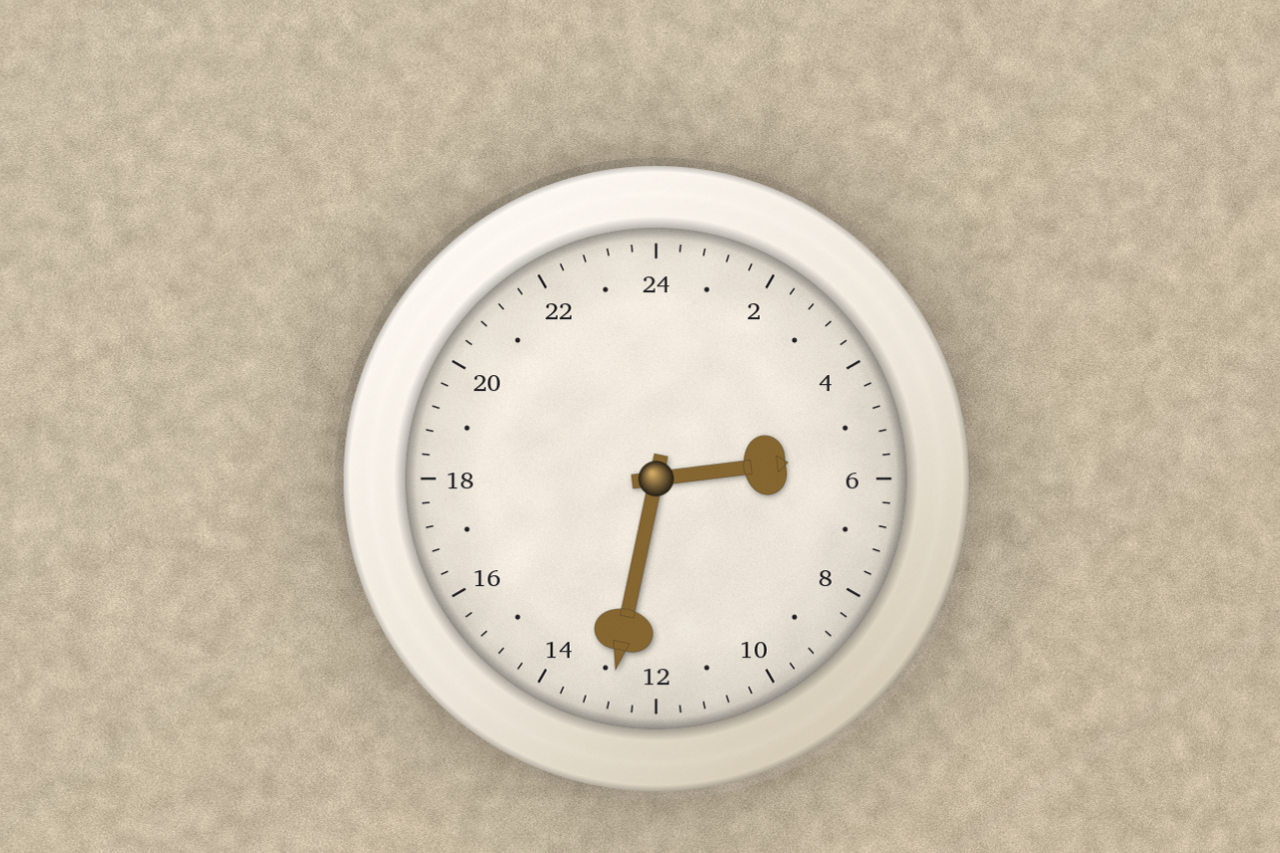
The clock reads 5,32
